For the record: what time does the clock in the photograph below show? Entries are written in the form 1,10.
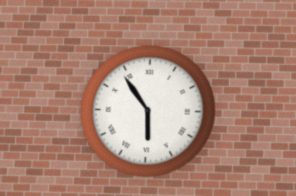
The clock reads 5,54
